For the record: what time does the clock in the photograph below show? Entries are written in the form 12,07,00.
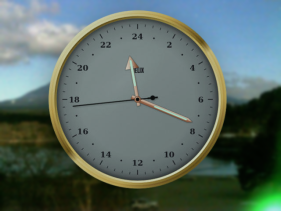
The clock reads 23,18,44
